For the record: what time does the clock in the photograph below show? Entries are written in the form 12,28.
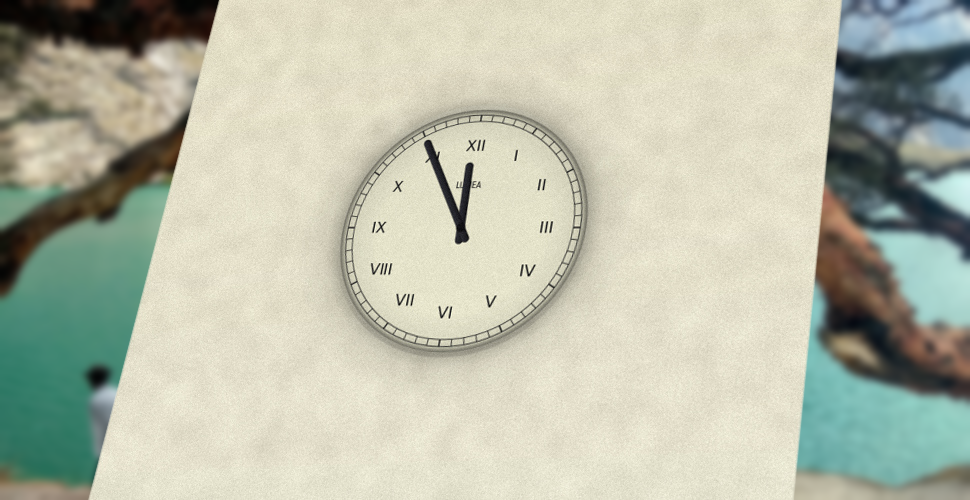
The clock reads 11,55
